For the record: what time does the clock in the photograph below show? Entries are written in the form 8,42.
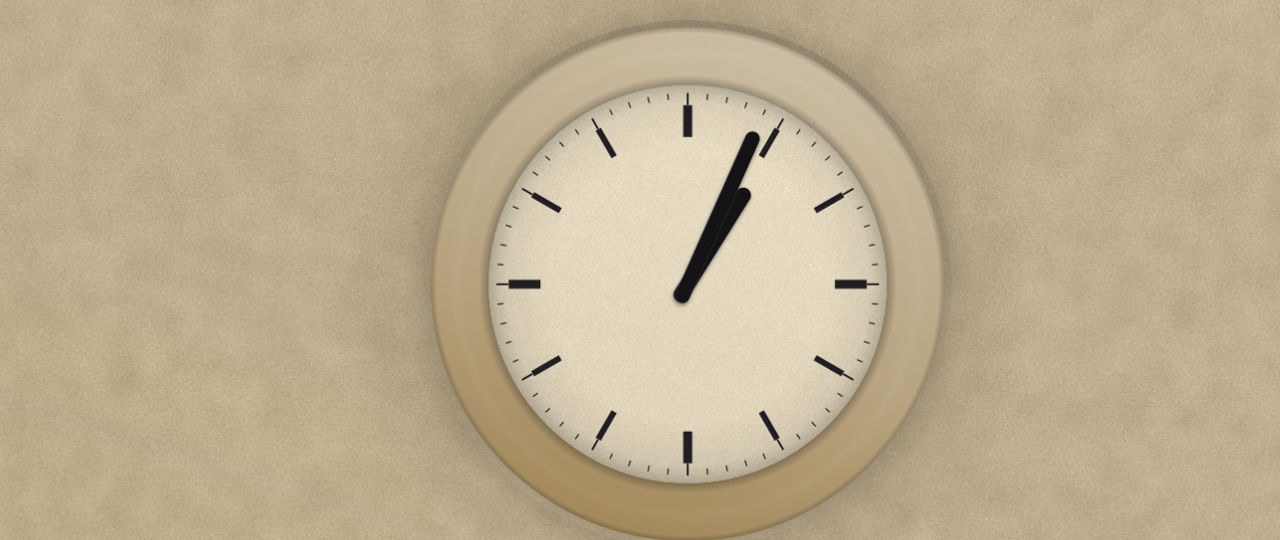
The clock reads 1,04
